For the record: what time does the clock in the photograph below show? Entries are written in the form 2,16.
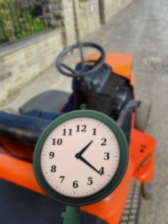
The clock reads 1,21
